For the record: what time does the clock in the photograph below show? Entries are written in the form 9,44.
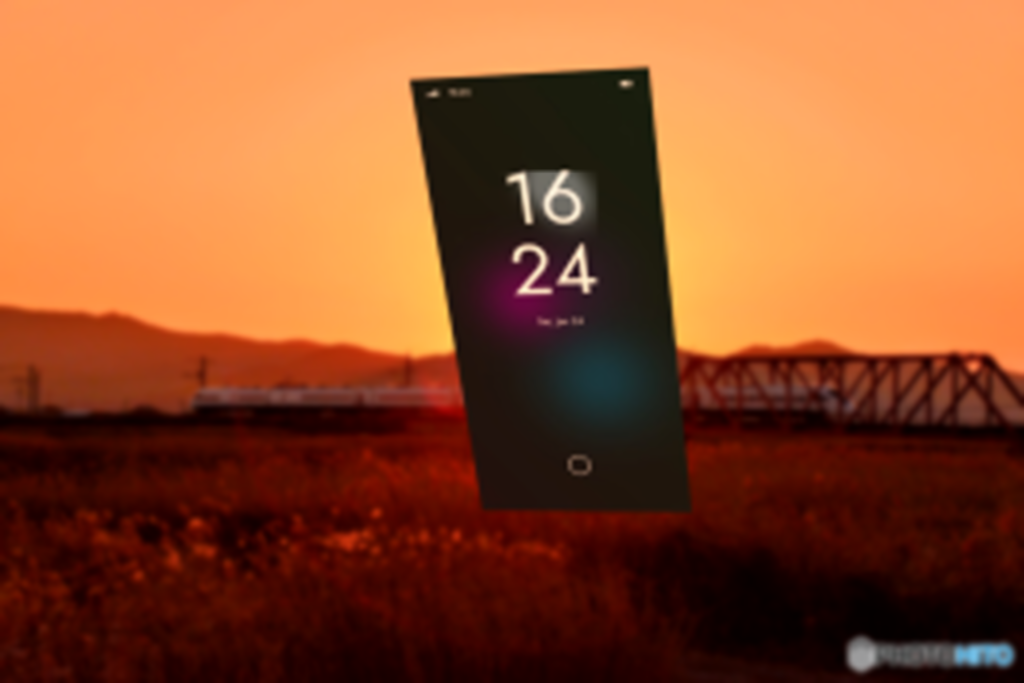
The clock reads 16,24
